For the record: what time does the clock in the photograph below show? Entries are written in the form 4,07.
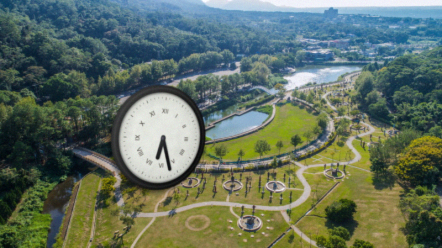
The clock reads 6,27
